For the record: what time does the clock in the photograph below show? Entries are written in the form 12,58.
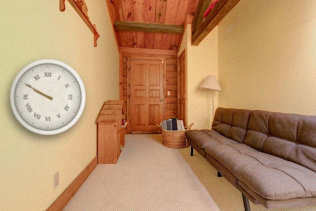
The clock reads 9,50
